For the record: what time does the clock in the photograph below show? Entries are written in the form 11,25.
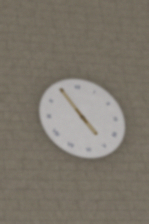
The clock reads 4,55
